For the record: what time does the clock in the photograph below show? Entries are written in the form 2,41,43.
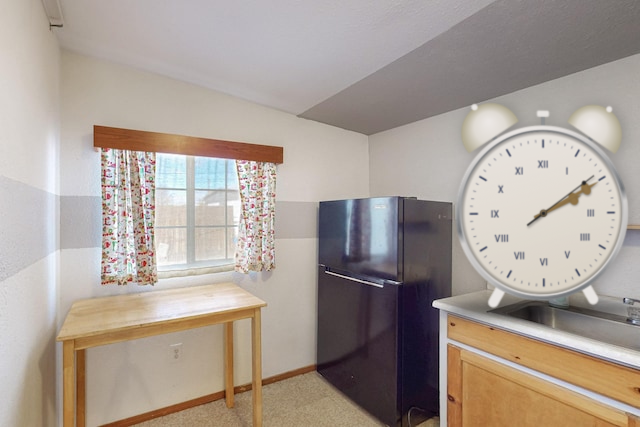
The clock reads 2,10,09
